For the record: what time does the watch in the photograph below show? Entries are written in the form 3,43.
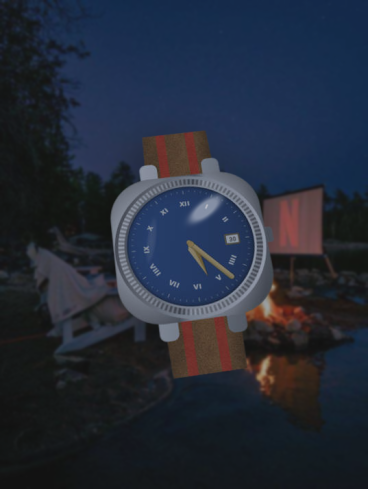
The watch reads 5,23
